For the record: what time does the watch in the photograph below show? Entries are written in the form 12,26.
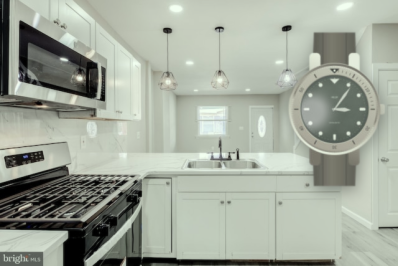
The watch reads 3,06
